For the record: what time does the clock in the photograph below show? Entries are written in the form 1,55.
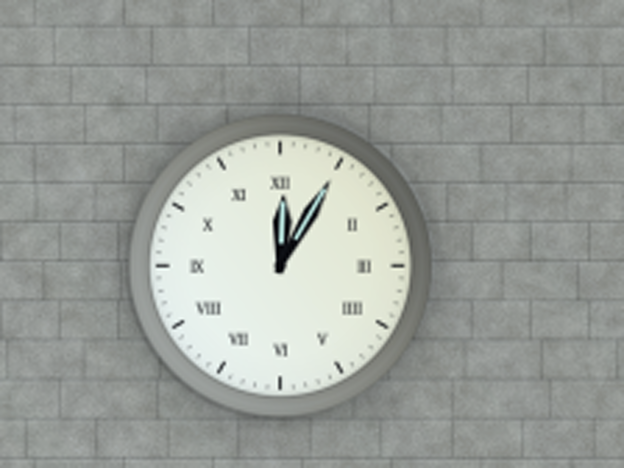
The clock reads 12,05
